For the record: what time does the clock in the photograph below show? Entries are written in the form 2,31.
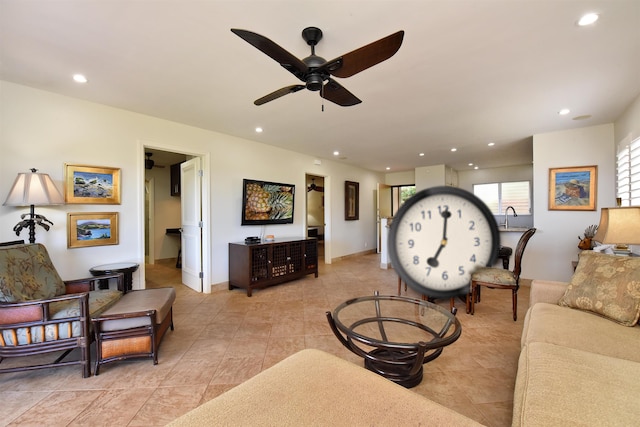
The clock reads 7,01
